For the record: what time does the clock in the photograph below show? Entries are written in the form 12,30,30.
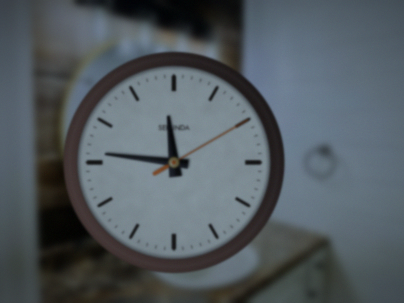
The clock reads 11,46,10
